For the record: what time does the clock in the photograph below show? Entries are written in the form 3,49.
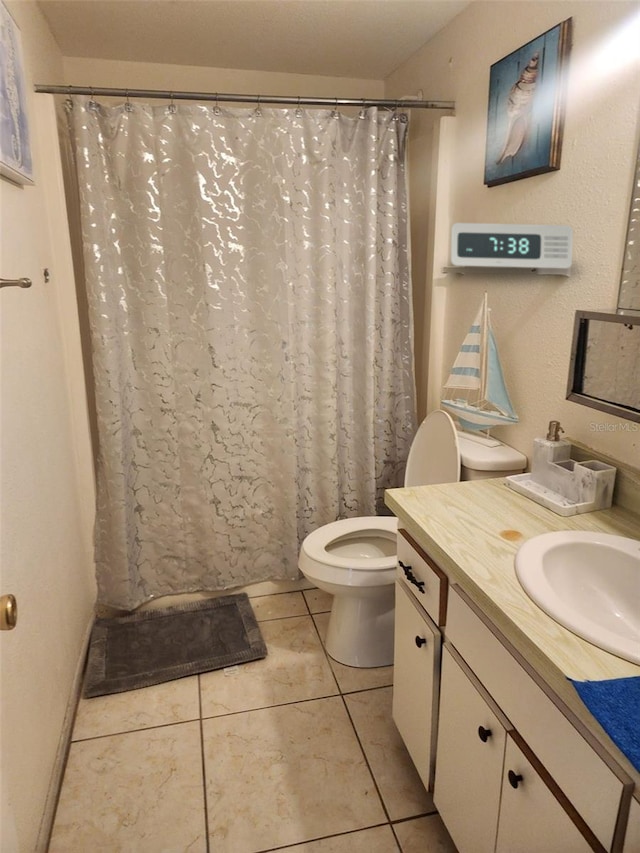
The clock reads 7,38
